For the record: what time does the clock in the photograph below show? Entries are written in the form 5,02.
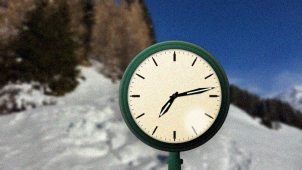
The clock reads 7,13
